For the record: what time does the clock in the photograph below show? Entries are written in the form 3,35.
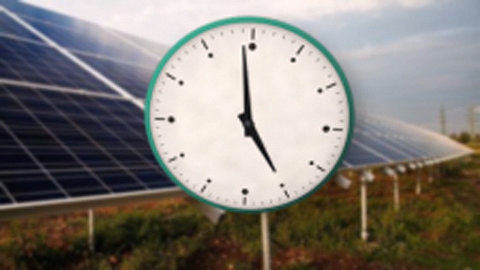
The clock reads 4,59
